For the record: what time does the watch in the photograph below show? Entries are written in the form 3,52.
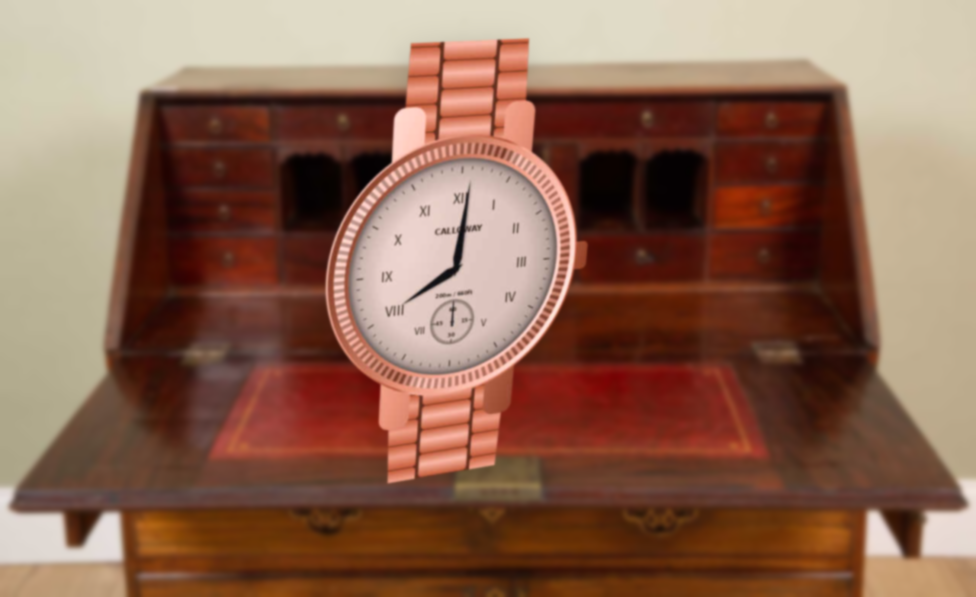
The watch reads 8,01
